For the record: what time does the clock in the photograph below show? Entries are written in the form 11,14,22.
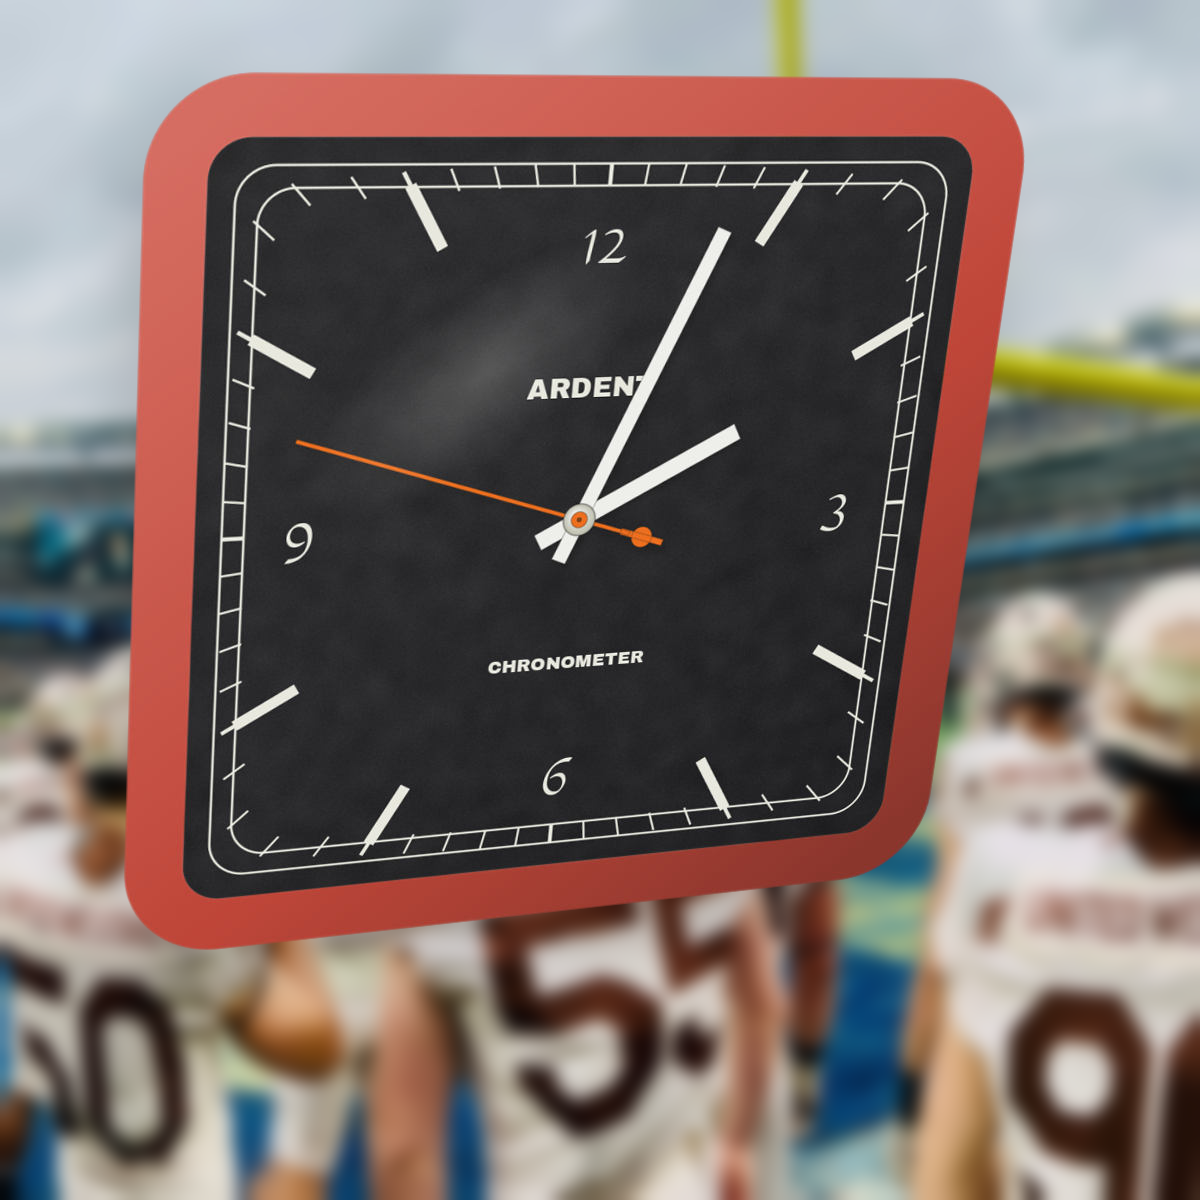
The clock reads 2,03,48
